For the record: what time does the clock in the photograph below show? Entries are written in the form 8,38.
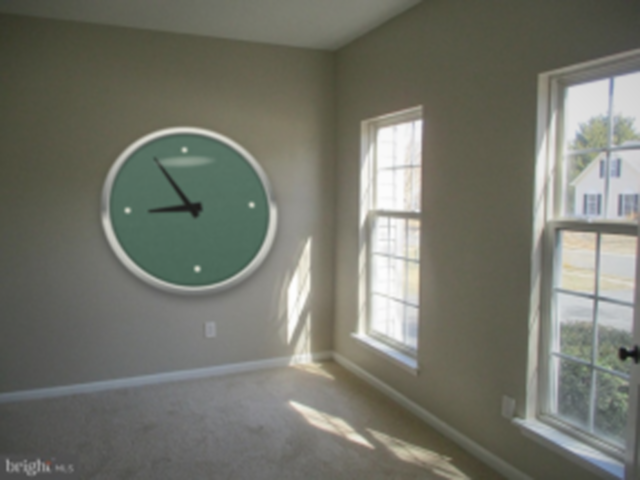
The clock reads 8,55
